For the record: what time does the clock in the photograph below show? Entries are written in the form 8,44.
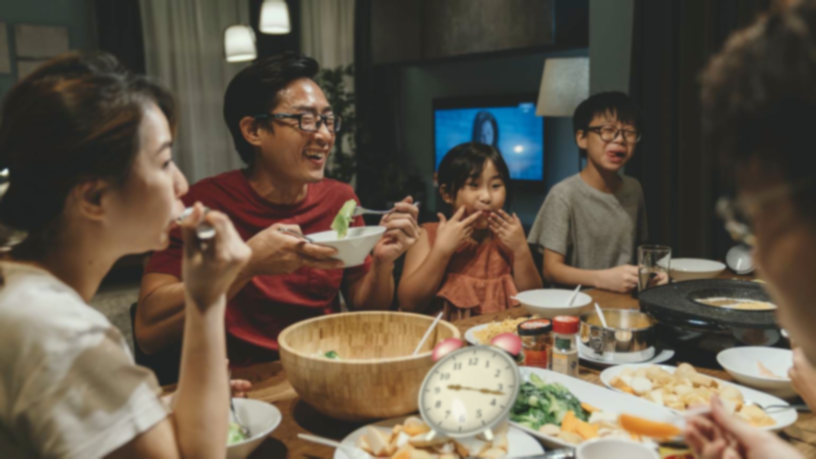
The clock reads 9,17
